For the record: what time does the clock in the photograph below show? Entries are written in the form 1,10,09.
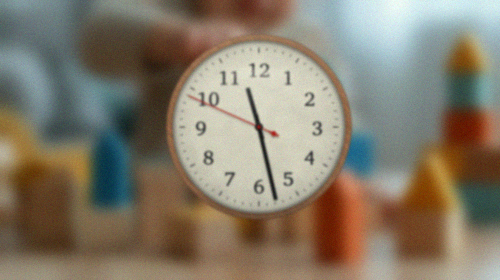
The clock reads 11,27,49
